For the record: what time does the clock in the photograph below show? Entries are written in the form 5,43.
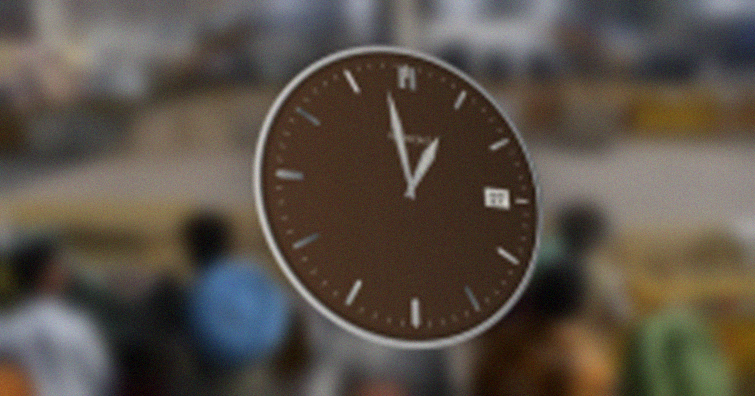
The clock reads 12,58
